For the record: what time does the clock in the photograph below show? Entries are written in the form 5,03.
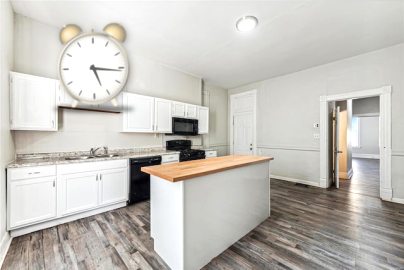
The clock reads 5,16
